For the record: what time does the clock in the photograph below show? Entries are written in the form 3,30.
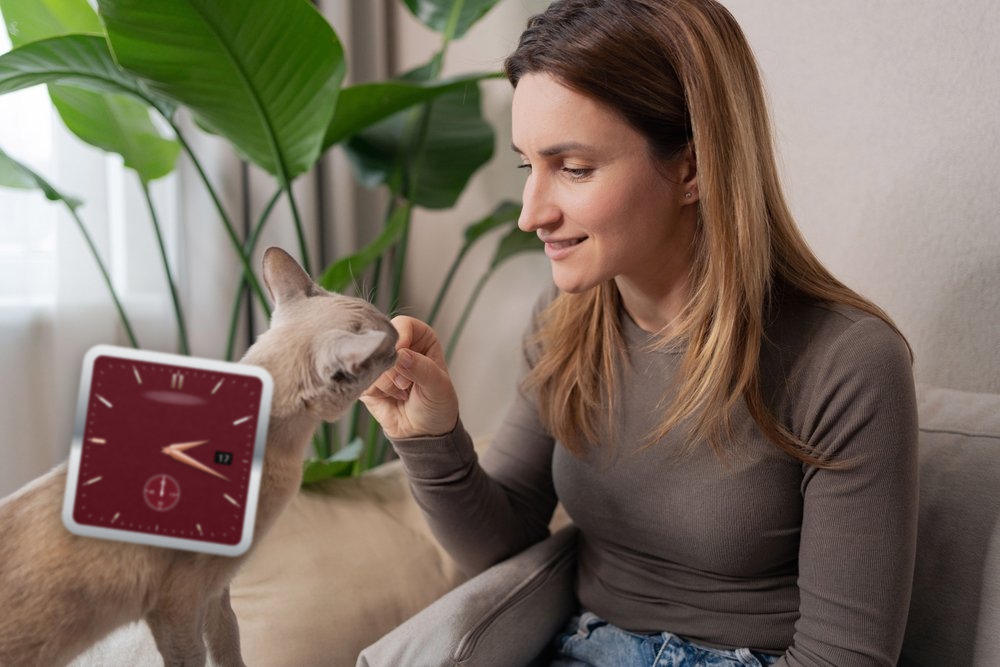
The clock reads 2,18
